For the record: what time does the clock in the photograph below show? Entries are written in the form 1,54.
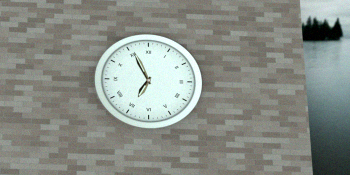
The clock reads 6,56
